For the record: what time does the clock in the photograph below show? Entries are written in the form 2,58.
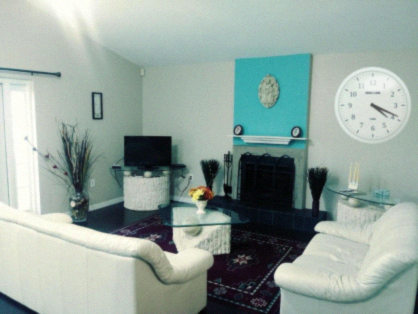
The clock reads 4,19
